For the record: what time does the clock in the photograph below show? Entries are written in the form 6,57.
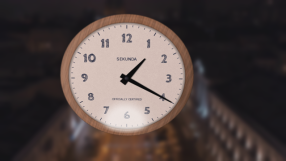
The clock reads 1,20
